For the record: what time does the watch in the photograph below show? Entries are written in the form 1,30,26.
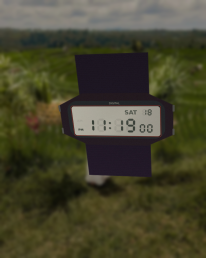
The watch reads 11,19,00
